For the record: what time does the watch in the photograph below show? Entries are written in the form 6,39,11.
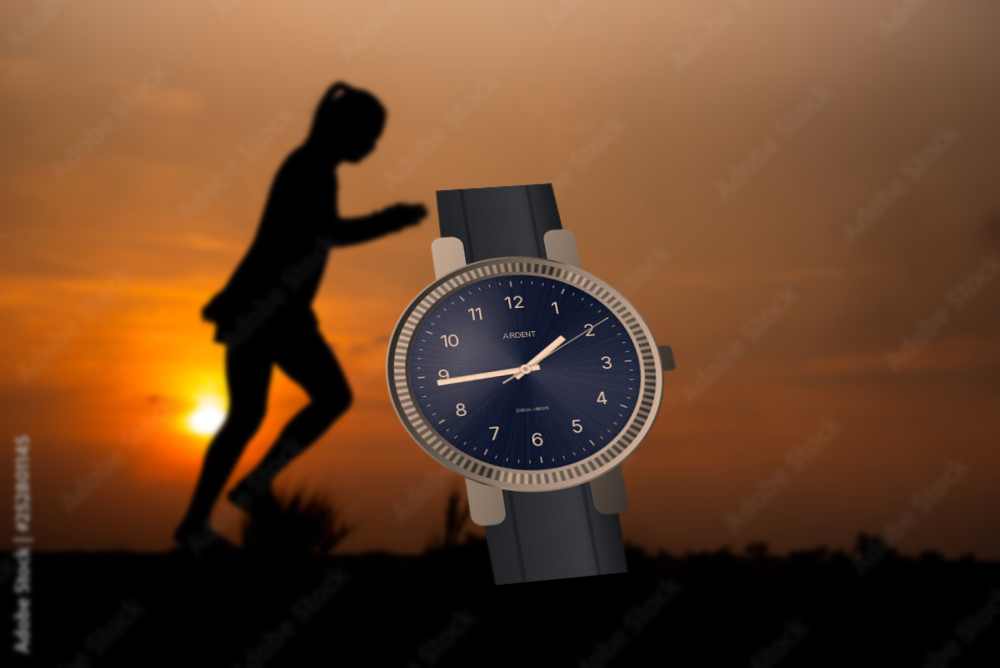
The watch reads 1,44,10
